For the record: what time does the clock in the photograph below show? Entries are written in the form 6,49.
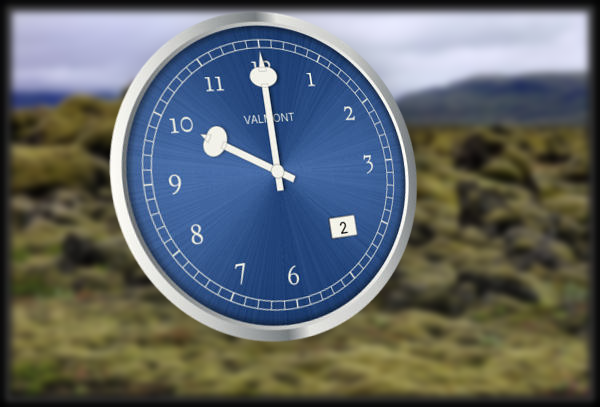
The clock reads 10,00
